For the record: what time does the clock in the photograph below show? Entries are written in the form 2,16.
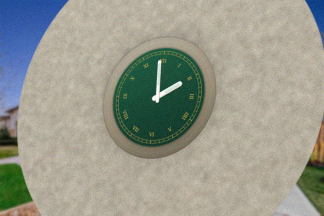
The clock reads 1,59
